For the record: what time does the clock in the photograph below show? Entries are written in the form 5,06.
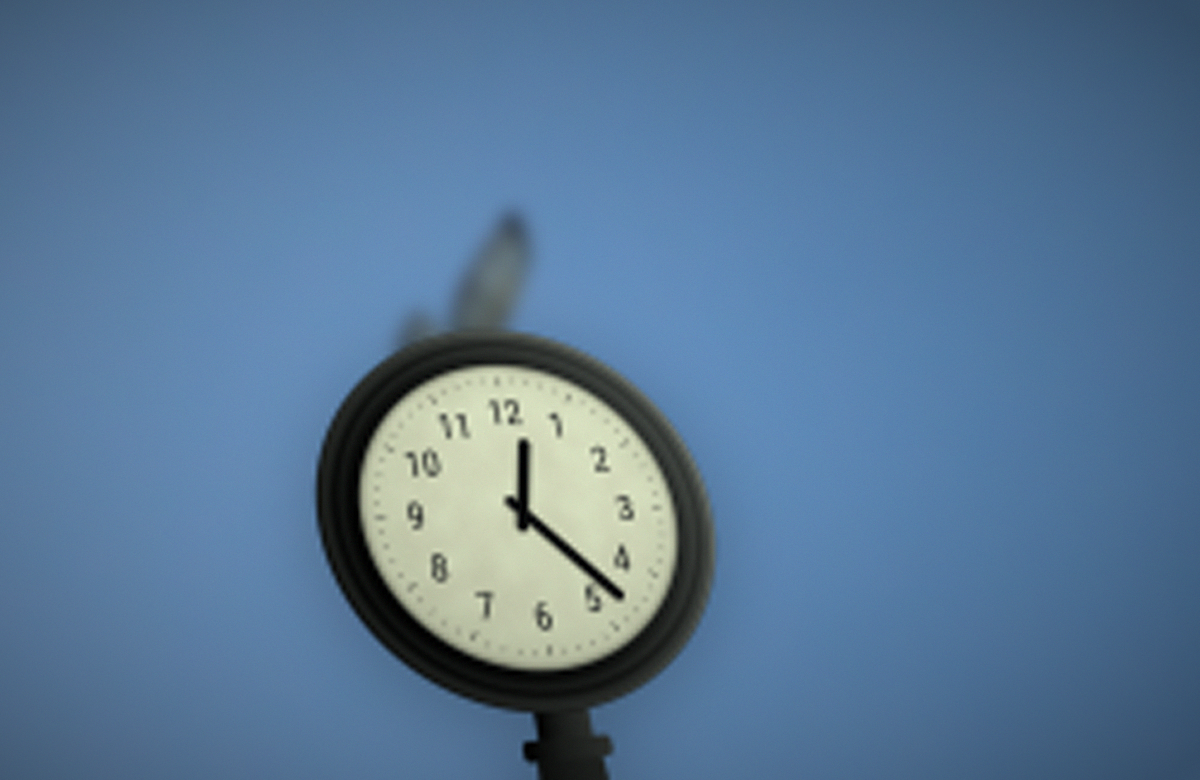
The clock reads 12,23
